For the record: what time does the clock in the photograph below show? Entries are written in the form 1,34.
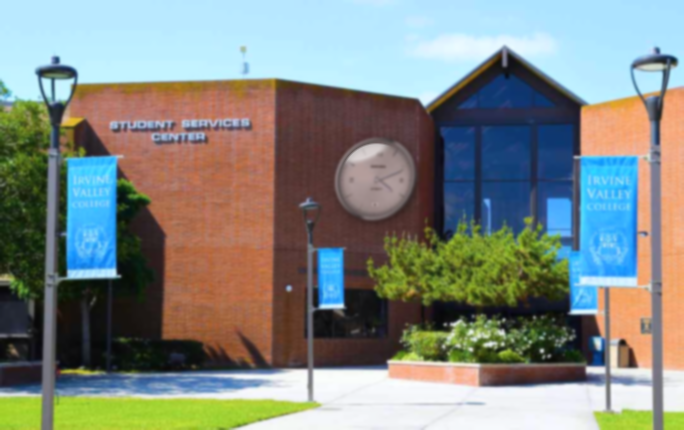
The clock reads 4,11
